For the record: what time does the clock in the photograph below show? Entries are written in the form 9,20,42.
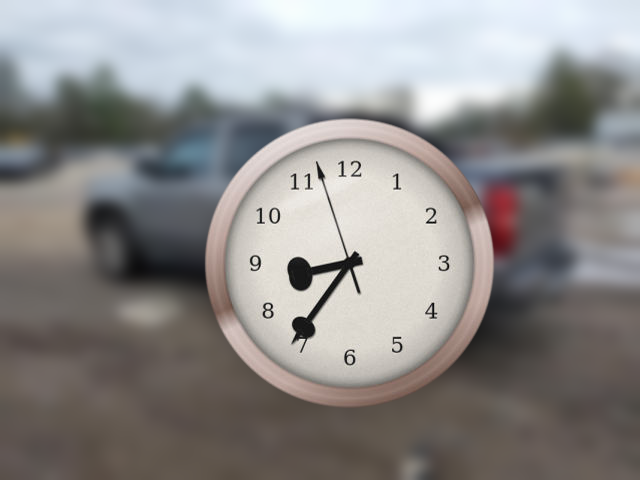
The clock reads 8,35,57
